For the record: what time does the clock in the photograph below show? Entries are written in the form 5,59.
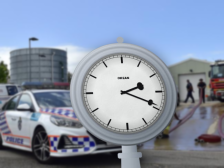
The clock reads 2,19
